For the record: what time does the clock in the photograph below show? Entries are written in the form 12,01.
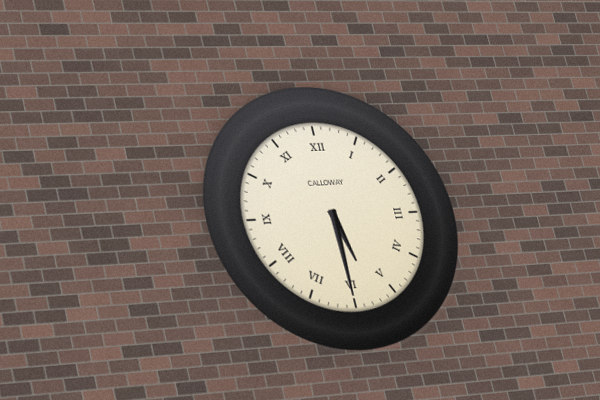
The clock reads 5,30
